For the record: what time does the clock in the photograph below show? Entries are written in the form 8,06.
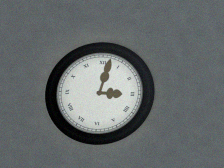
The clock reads 3,02
